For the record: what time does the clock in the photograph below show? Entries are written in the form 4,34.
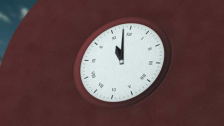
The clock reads 10,58
